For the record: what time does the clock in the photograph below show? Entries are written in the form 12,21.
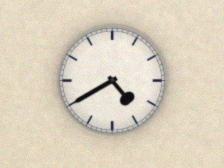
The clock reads 4,40
